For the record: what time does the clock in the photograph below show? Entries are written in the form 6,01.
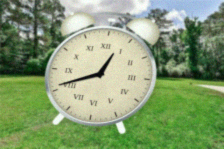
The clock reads 12,41
